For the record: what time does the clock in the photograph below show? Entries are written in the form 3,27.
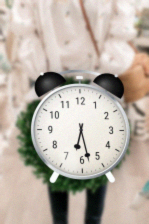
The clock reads 6,28
